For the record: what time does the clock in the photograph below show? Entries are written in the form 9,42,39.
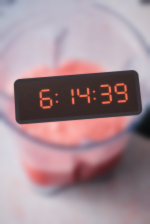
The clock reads 6,14,39
